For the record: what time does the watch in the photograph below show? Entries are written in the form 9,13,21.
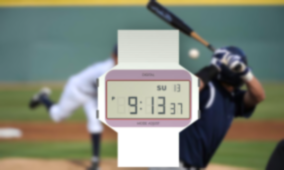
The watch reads 9,13,37
